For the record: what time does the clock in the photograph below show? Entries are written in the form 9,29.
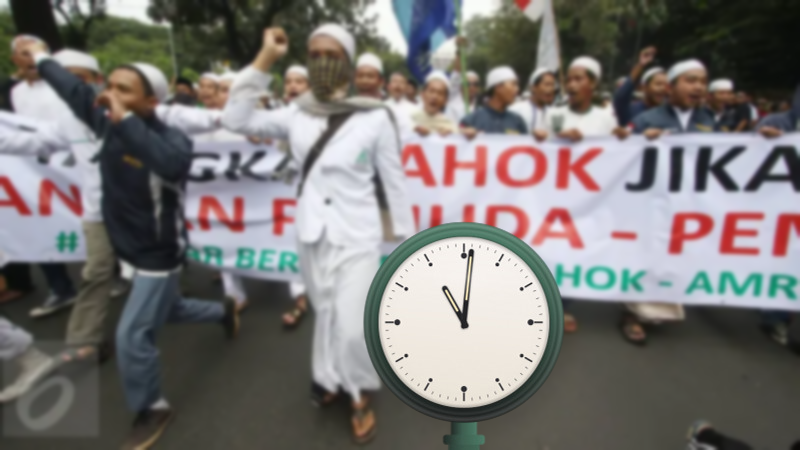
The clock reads 11,01
